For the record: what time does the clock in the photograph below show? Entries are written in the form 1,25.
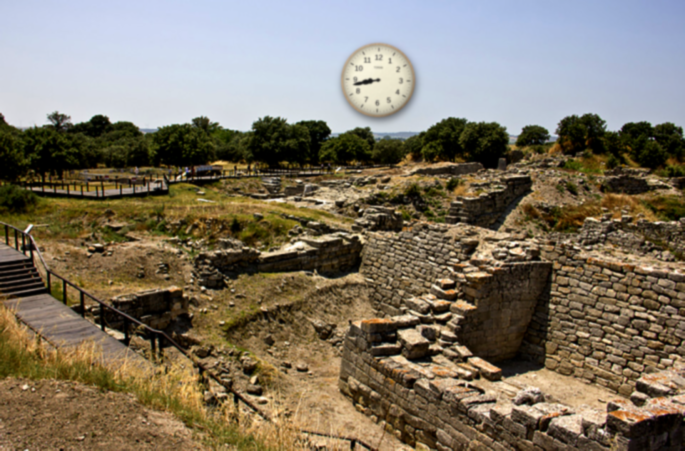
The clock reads 8,43
